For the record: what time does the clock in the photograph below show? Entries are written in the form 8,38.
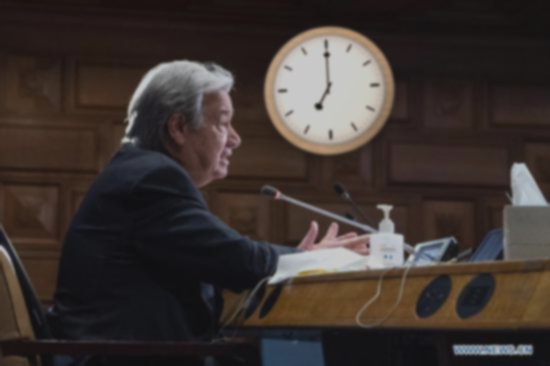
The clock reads 7,00
